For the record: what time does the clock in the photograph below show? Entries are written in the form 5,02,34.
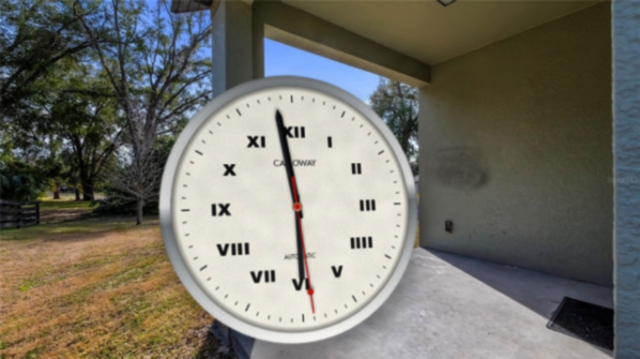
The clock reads 5,58,29
